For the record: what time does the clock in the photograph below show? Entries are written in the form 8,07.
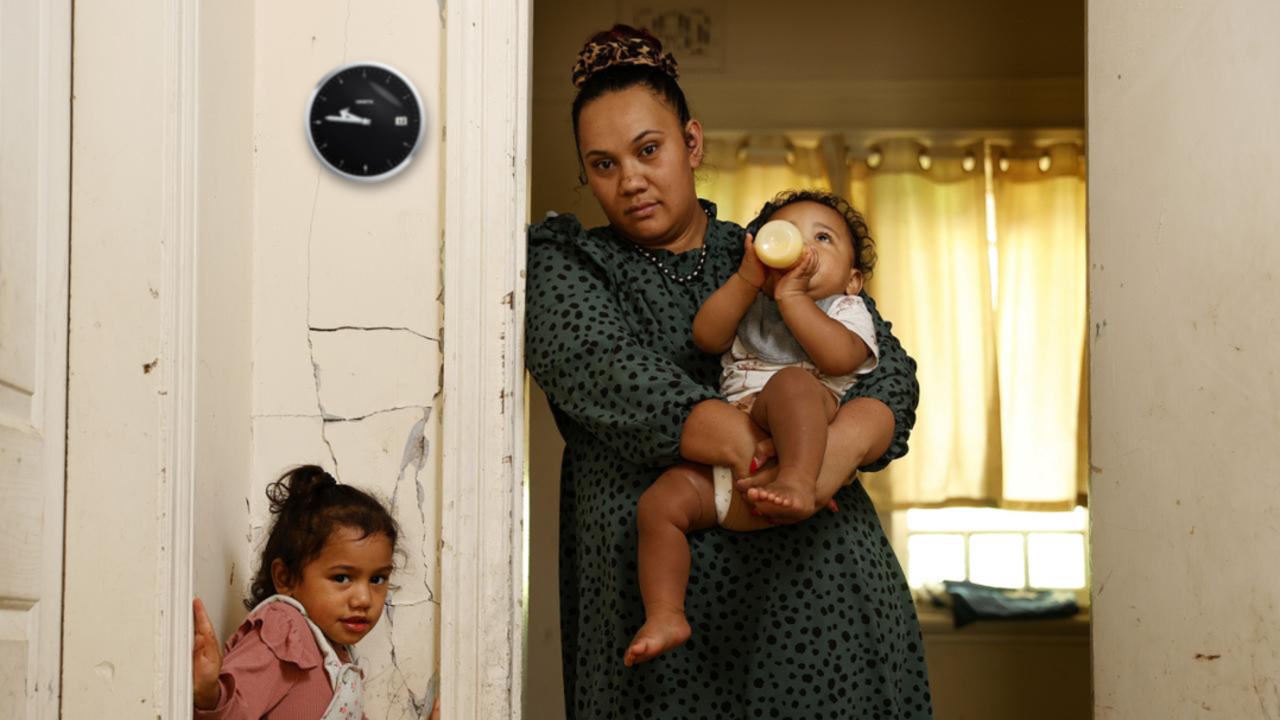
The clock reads 9,46
